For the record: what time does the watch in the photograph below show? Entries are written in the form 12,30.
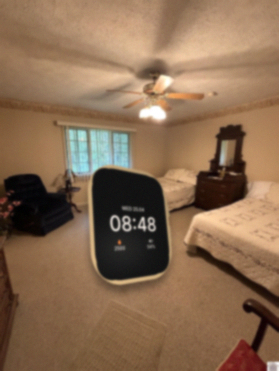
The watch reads 8,48
